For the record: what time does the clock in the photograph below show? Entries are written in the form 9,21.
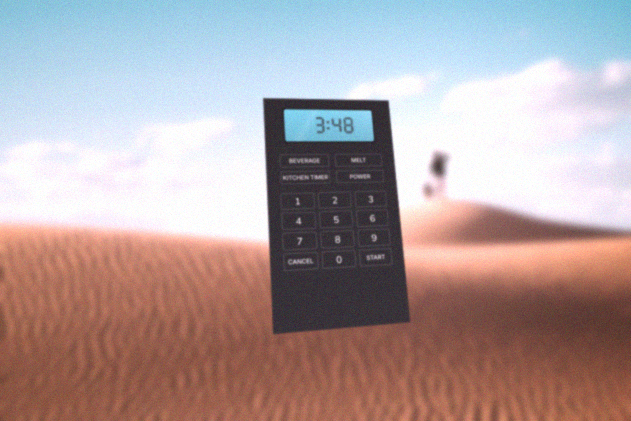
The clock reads 3,48
